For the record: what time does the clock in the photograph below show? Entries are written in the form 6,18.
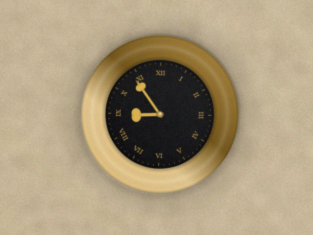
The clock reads 8,54
